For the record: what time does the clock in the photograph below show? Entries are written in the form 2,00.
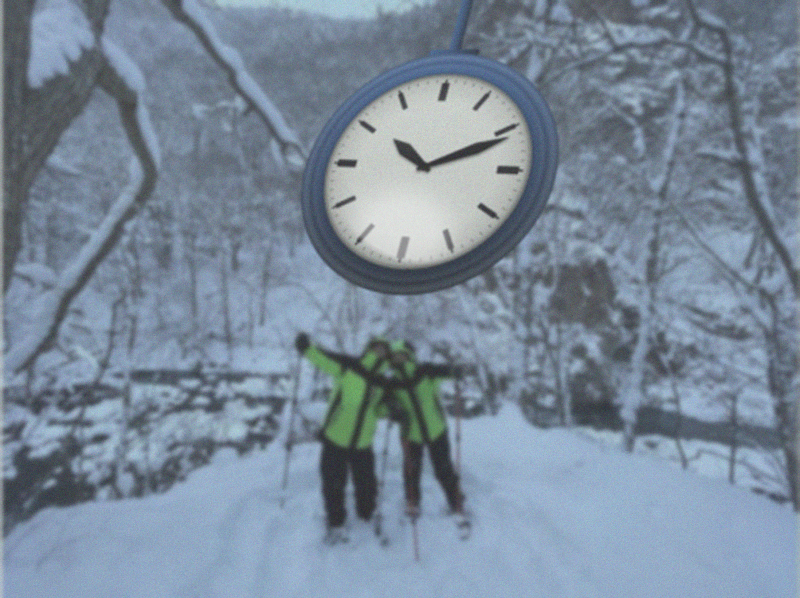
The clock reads 10,11
